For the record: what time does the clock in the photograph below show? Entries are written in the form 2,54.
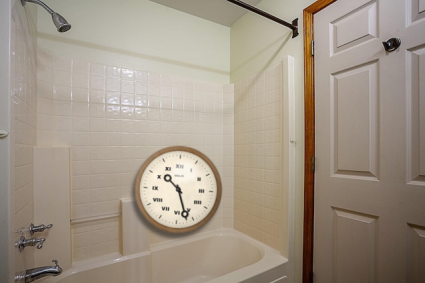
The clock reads 10,27
